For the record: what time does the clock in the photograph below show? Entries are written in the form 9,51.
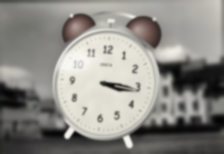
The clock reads 3,16
